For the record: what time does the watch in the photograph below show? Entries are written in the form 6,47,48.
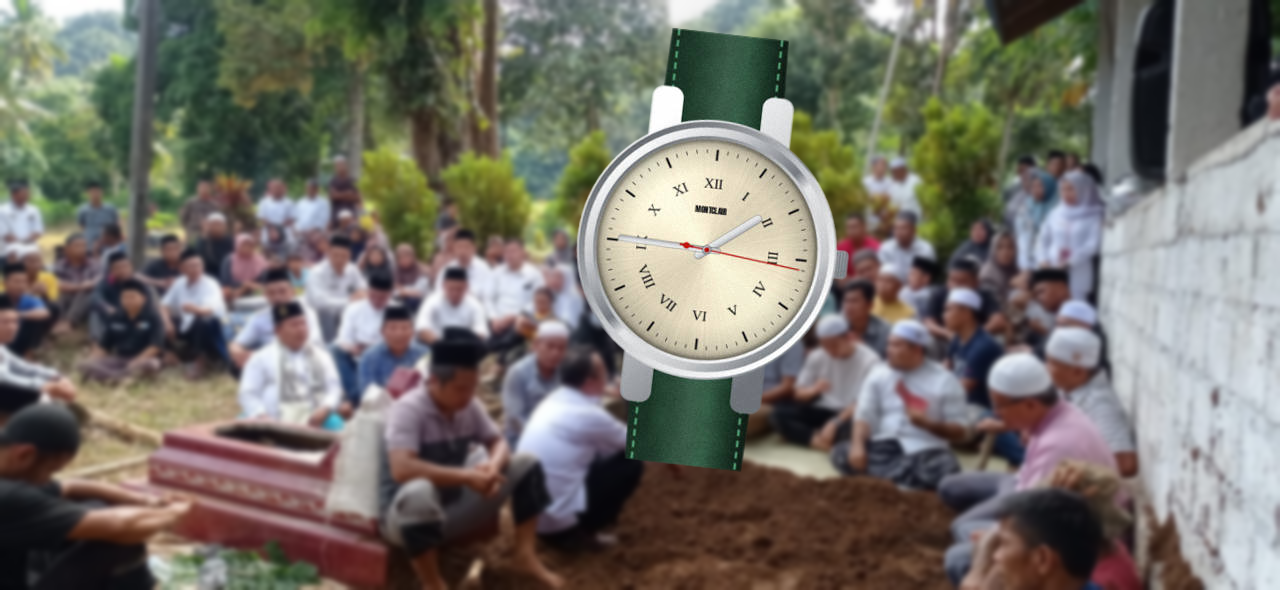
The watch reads 1,45,16
